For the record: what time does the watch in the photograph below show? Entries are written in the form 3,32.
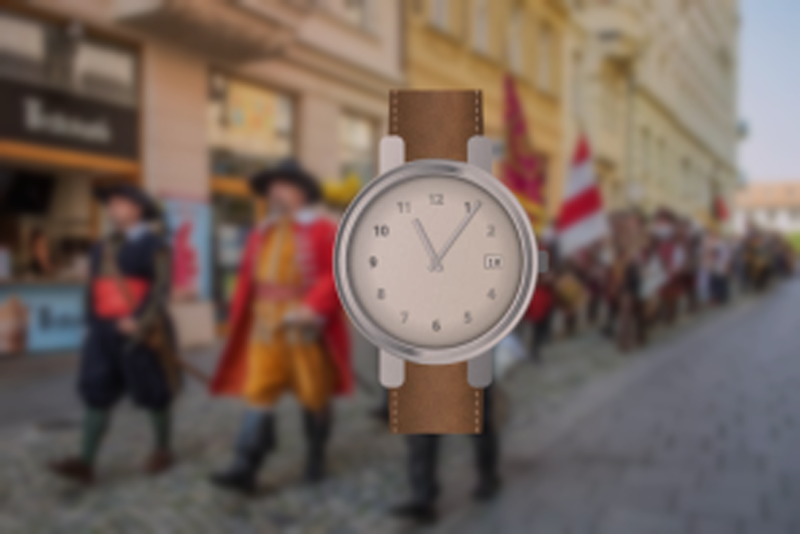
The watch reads 11,06
